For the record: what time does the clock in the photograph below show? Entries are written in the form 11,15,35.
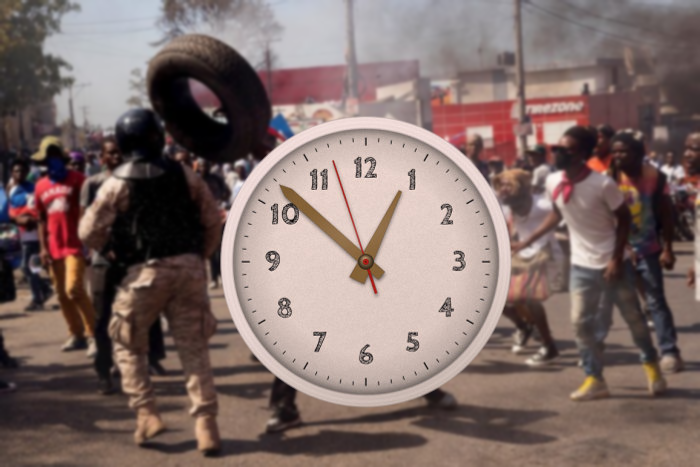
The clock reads 12,51,57
